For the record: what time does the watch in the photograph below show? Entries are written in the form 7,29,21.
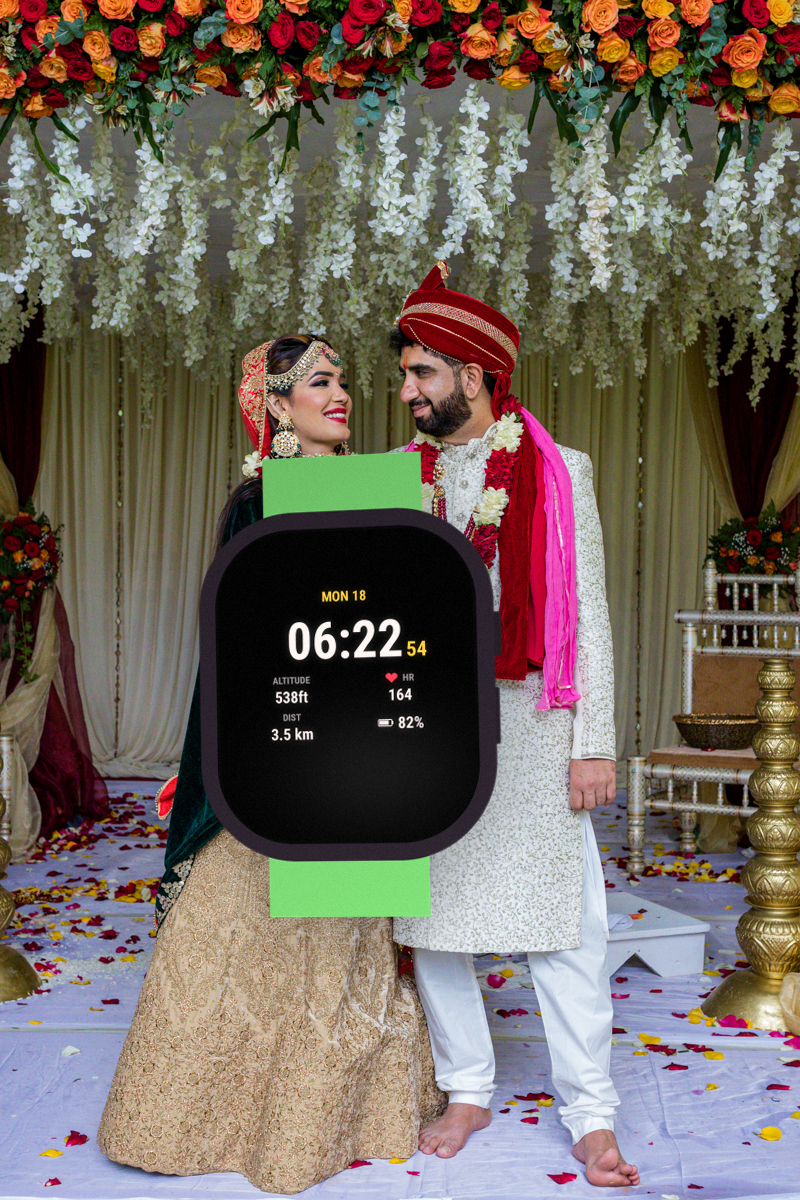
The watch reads 6,22,54
